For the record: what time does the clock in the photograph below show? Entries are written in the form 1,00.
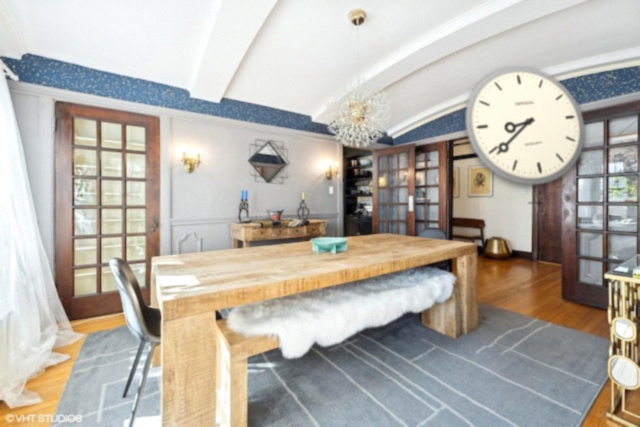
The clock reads 8,39
